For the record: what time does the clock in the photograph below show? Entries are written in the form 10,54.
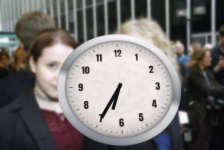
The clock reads 6,35
